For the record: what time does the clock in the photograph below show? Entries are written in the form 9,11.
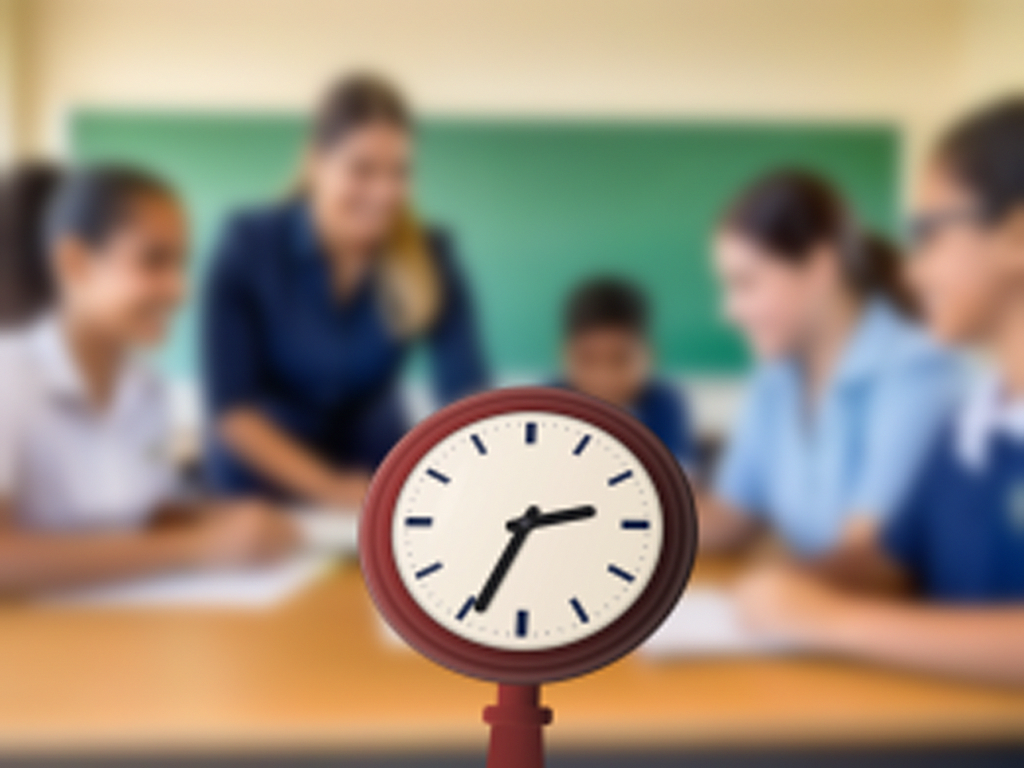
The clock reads 2,34
